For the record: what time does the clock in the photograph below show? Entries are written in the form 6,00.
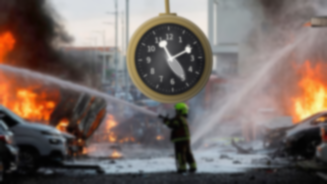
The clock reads 11,11
